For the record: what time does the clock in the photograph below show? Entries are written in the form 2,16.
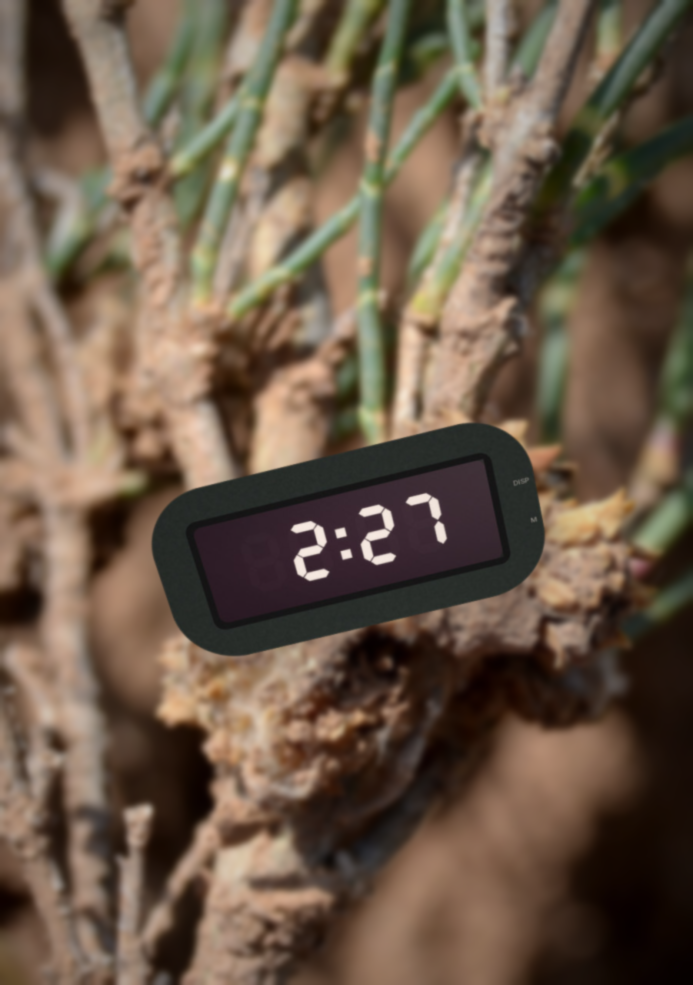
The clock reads 2,27
